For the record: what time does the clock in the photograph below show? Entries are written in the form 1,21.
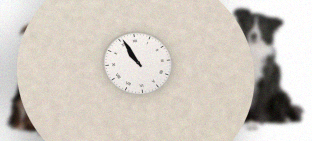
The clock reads 10,56
